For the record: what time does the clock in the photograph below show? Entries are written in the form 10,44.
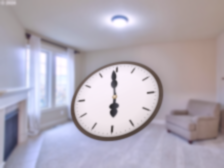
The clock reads 5,59
